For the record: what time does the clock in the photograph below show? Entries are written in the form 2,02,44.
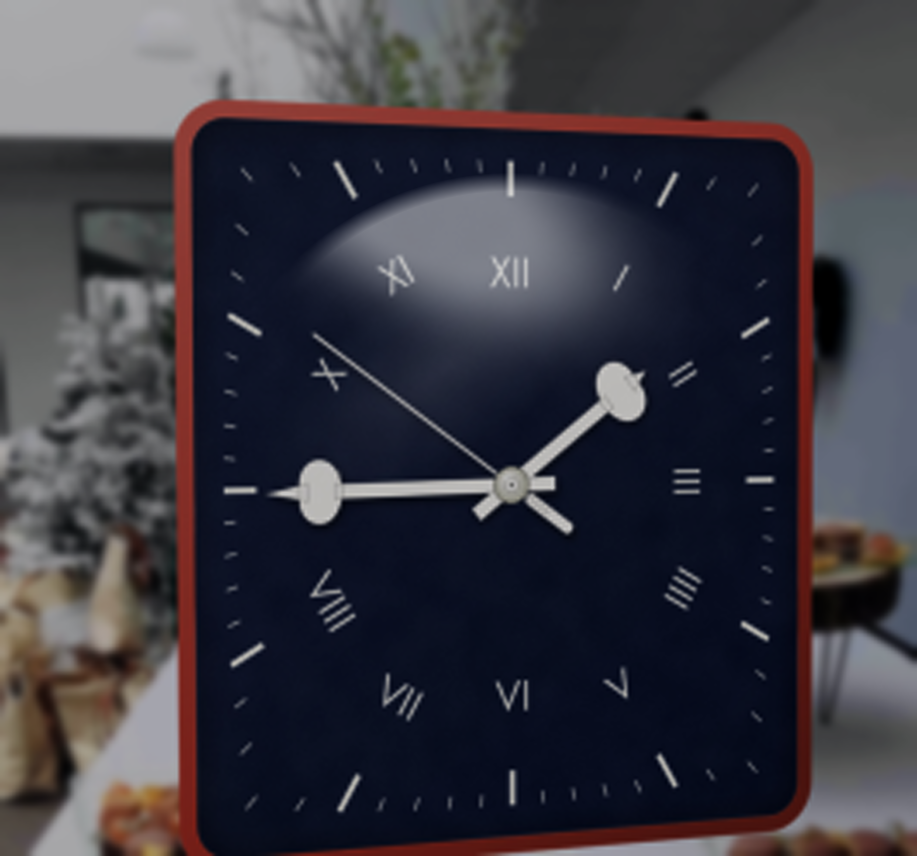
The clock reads 1,44,51
